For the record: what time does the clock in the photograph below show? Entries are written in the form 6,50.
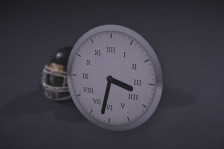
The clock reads 3,32
